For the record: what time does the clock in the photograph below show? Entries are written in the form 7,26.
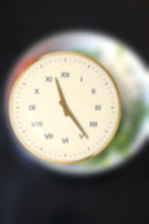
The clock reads 11,24
